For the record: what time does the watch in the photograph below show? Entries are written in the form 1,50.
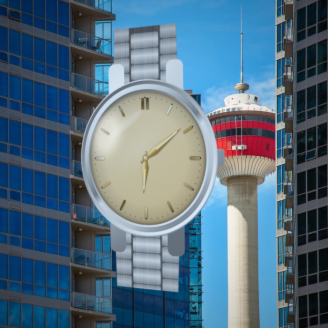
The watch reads 6,09
